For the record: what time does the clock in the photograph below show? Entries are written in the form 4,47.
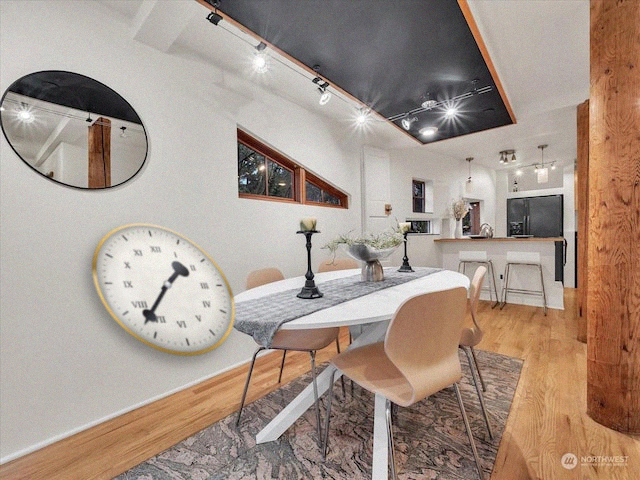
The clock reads 1,37
